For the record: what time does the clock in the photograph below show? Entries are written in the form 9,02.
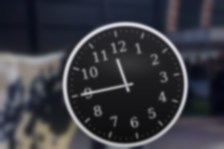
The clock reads 11,45
